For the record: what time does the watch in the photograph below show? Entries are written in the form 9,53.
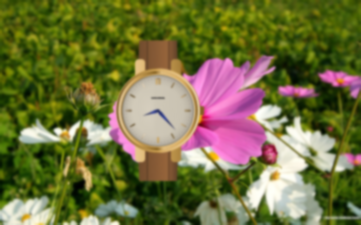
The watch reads 8,23
